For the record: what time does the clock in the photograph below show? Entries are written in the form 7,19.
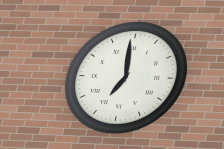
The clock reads 6,59
